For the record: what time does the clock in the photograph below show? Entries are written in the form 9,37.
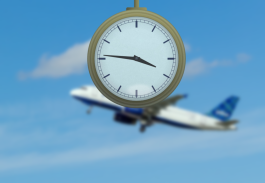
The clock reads 3,46
